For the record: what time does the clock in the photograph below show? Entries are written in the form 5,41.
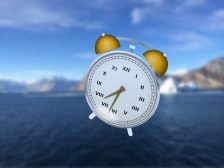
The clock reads 7,32
